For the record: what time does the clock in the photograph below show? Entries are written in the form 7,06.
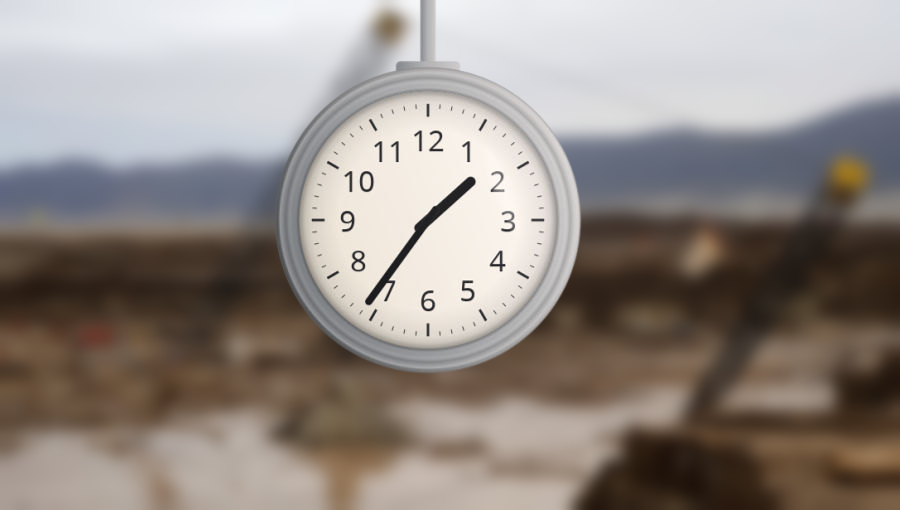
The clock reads 1,36
